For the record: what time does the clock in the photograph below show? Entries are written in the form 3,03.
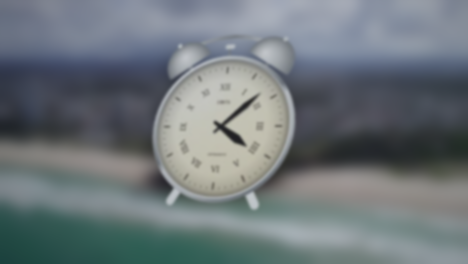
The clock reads 4,08
